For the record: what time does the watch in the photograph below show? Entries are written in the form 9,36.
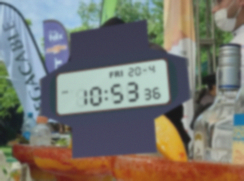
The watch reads 10,53
